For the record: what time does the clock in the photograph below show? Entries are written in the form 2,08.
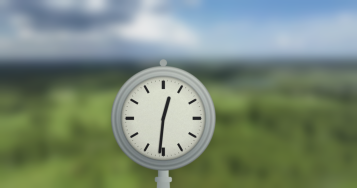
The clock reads 12,31
